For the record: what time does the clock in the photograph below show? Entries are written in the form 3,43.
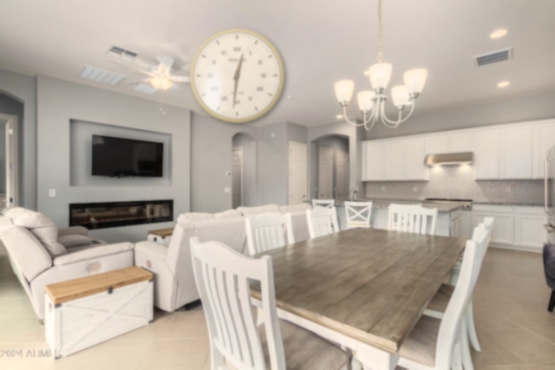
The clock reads 12,31
